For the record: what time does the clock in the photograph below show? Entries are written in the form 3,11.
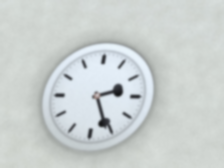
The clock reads 2,26
